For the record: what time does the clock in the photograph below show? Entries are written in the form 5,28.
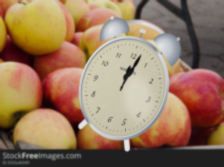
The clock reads 12,02
